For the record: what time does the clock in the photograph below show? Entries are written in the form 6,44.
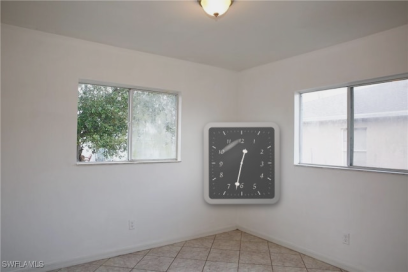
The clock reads 12,32
